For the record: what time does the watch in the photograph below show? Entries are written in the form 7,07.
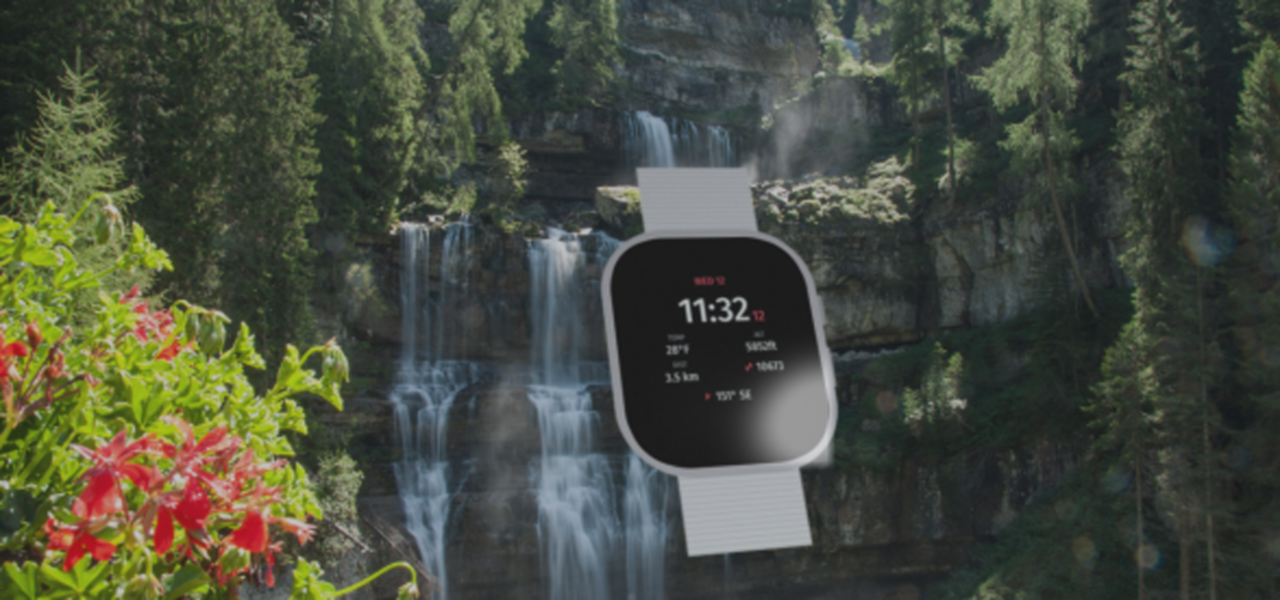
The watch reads 11,32
